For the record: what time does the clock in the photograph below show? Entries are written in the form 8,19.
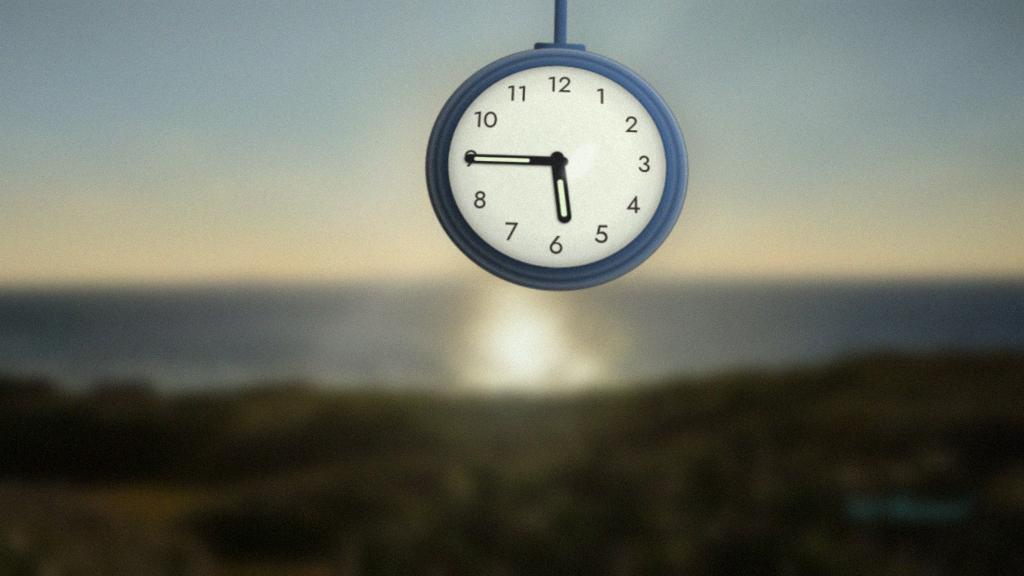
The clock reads 5,45
